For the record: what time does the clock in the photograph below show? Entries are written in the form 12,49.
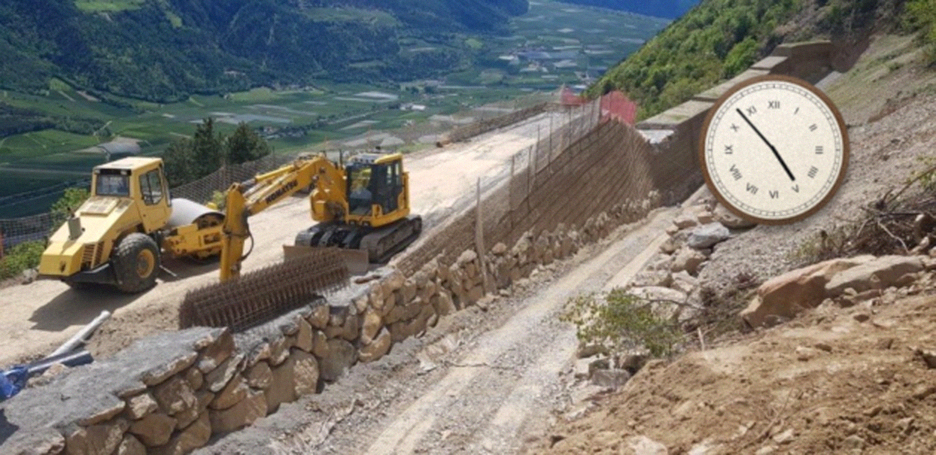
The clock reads 4,53
